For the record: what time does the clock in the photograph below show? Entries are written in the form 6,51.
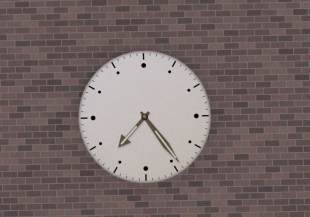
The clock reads 7,24
